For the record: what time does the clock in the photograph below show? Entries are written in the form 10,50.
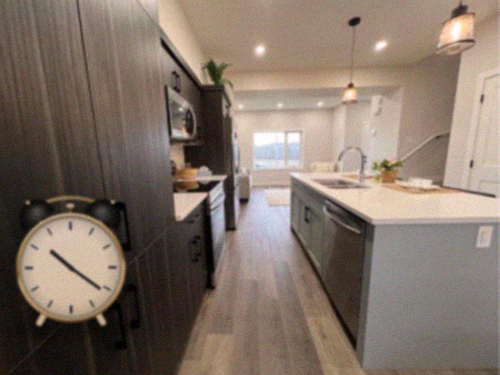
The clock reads 10,21
